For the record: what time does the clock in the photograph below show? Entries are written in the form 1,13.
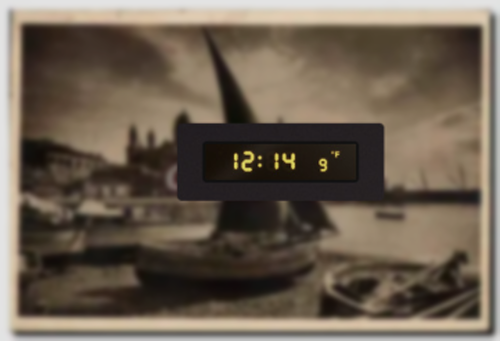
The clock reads 12,14
